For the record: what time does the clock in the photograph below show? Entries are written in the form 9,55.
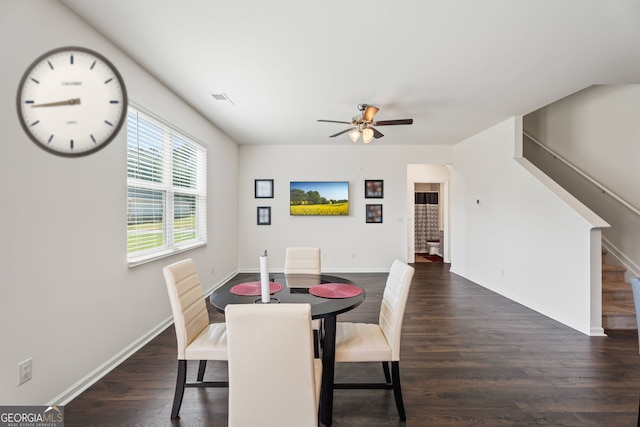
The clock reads 8,44
